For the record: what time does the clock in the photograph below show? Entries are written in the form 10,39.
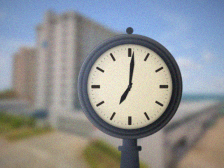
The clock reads 7,01
